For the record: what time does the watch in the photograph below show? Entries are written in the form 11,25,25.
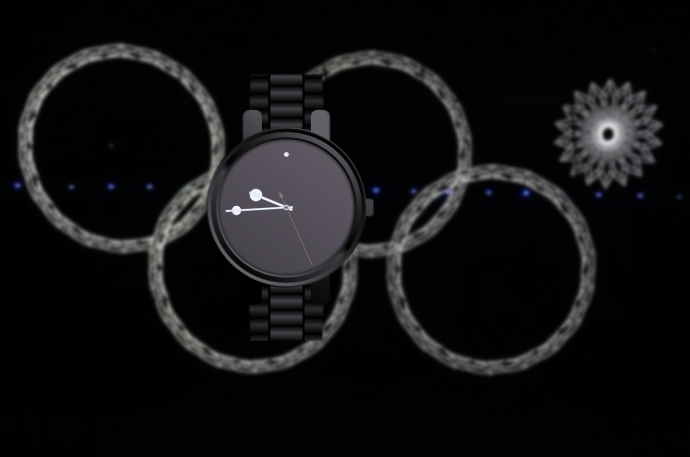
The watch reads 9,44,26
